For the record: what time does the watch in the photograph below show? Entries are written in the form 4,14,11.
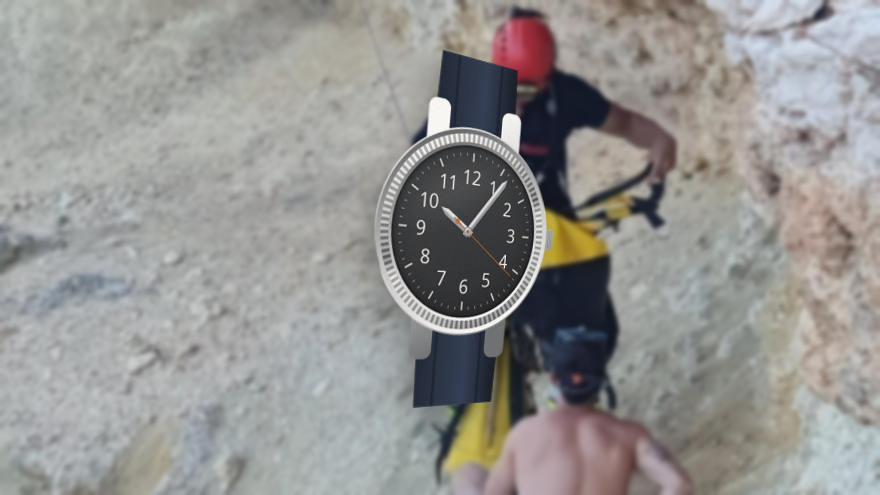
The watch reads 10,06,21
